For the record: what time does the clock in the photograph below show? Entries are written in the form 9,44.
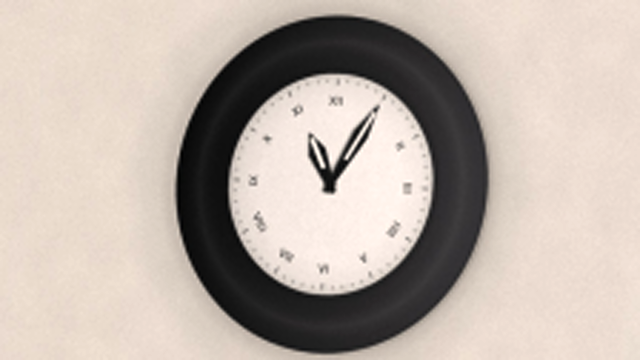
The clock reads 11,05
